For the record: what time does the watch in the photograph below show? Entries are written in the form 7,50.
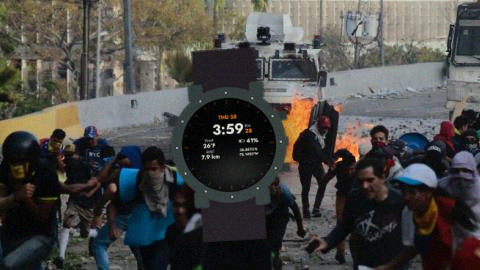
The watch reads 3,59
